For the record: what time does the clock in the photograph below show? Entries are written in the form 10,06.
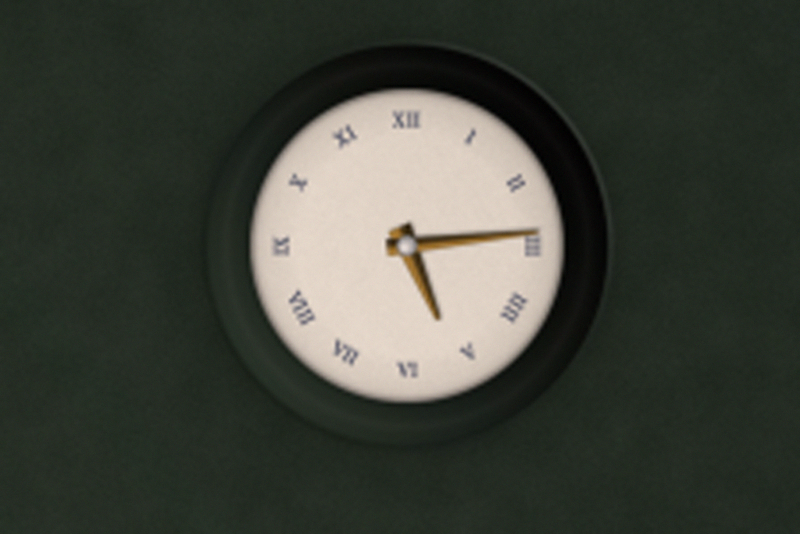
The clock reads 5,14
